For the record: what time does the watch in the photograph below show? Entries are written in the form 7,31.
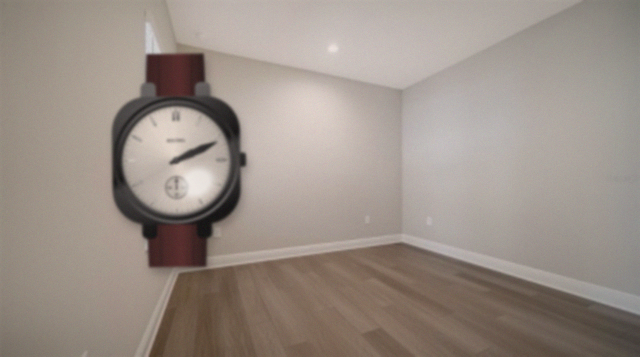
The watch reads 2,11
